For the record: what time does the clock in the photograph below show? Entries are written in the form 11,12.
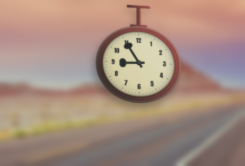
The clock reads 8,55
